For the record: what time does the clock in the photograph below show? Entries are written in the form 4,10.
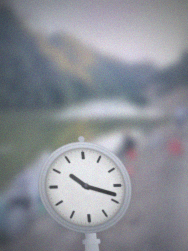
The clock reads 10,18
